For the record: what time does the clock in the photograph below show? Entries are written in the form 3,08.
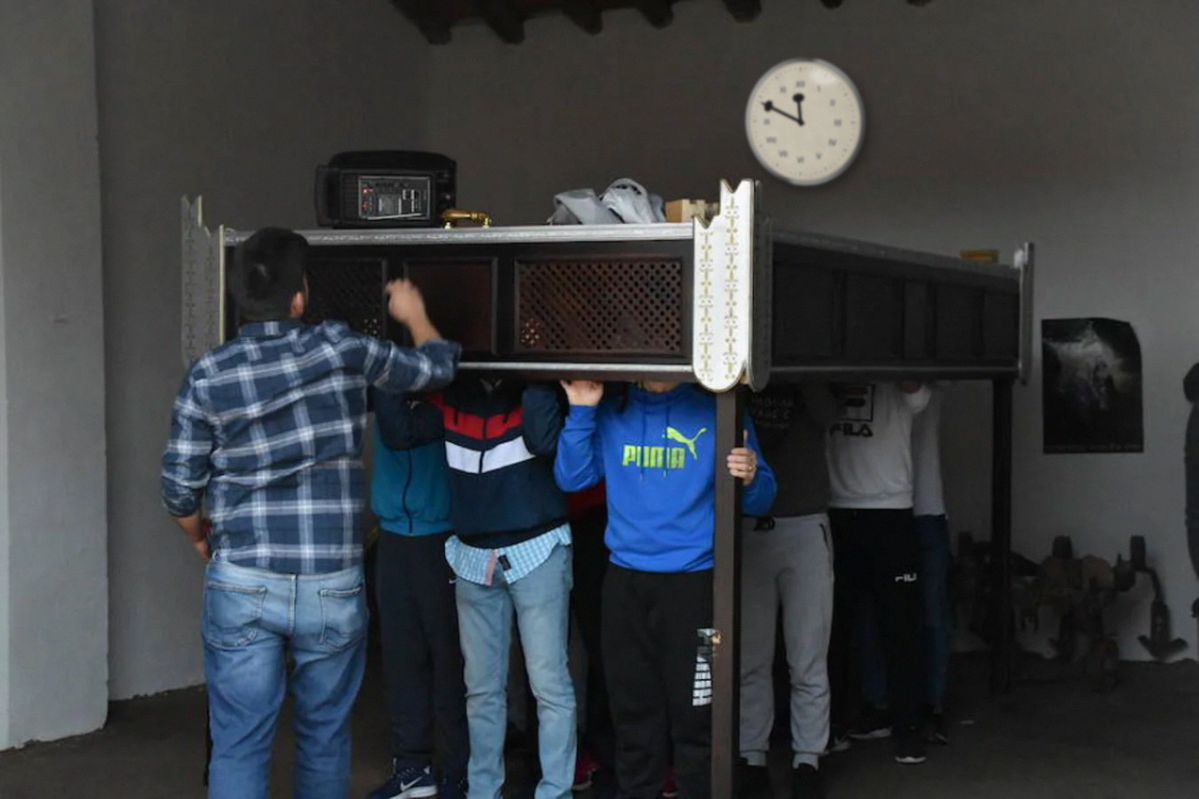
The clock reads 11,49
